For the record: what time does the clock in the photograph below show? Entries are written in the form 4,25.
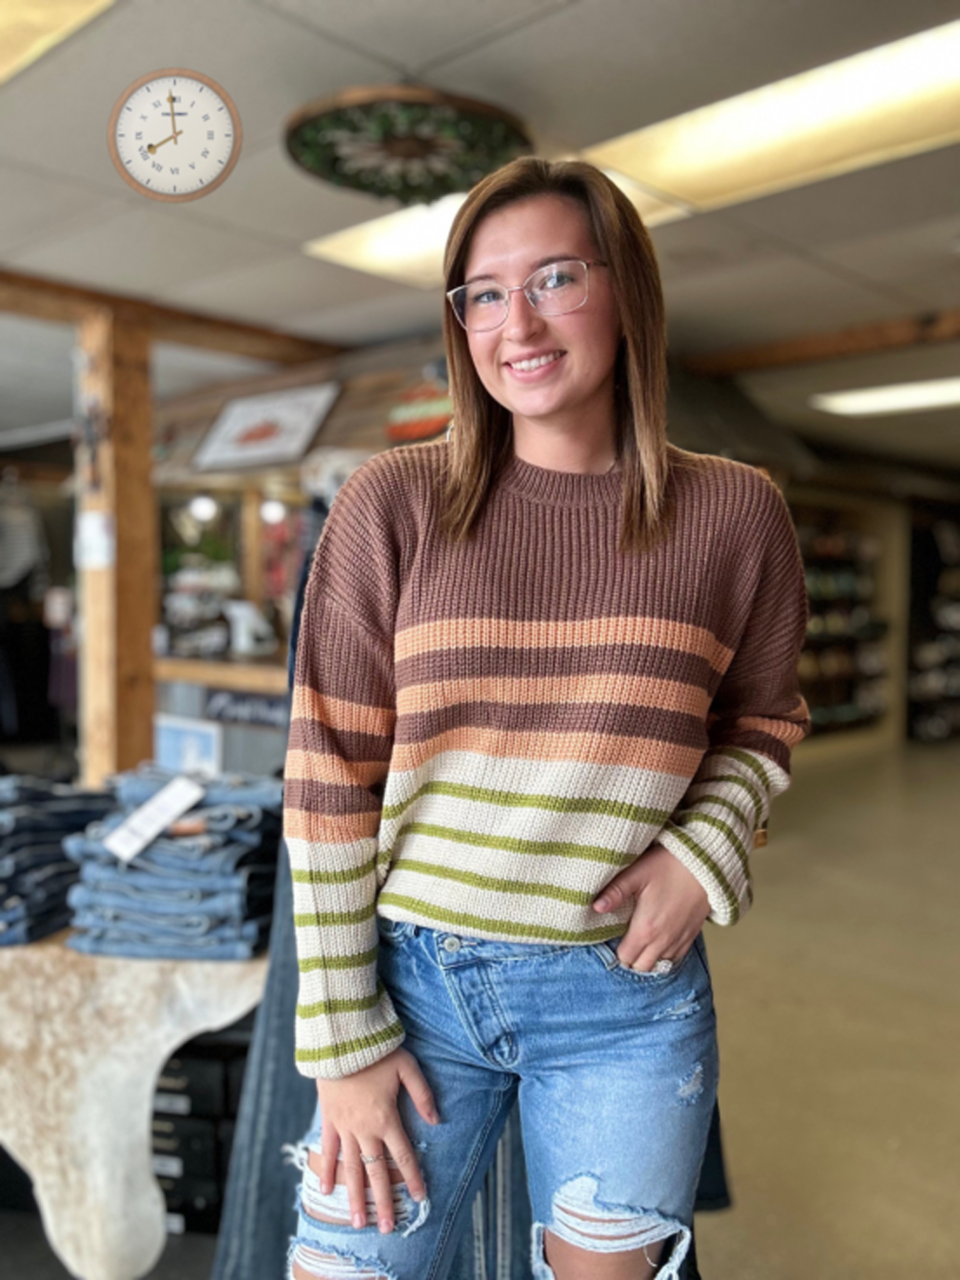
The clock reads 7,59
